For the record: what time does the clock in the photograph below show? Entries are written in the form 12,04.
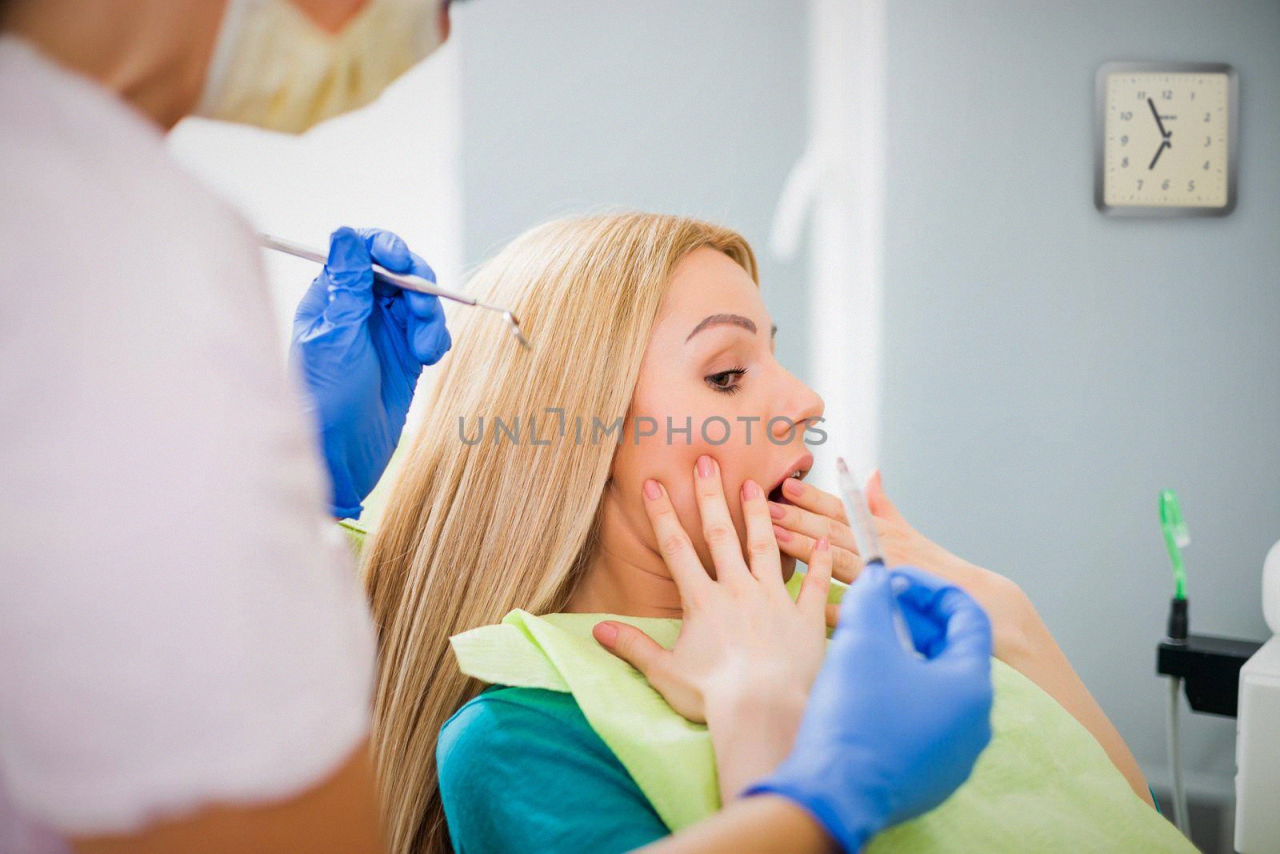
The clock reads 6,56
